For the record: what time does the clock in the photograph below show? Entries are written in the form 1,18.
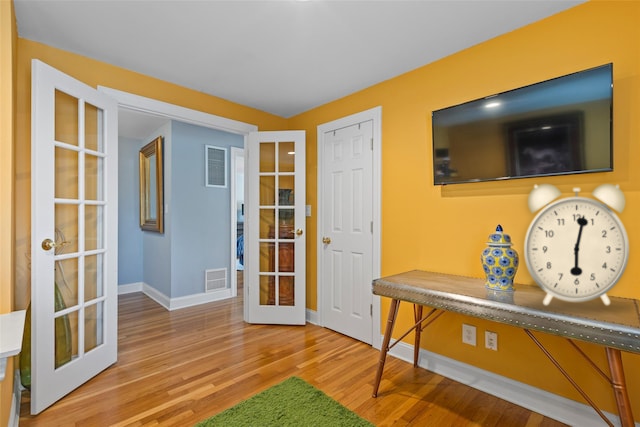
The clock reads 6,02
